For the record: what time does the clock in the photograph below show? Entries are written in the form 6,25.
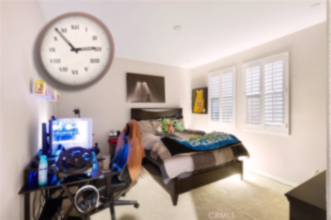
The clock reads 2,53
